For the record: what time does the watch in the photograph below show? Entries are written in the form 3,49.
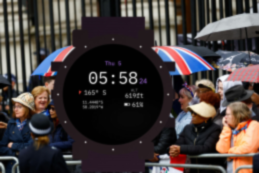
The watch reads 5,58
